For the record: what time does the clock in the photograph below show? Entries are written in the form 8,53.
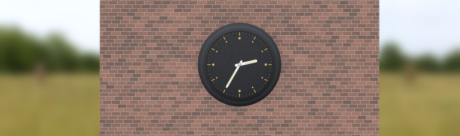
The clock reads 2,35
